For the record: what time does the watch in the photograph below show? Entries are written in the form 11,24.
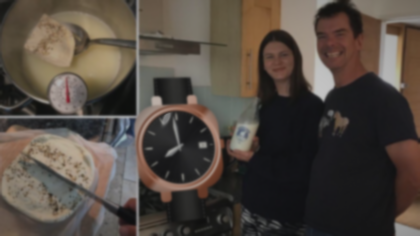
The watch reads 7,59
